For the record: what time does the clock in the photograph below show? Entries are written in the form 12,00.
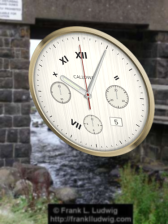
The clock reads 10,05
